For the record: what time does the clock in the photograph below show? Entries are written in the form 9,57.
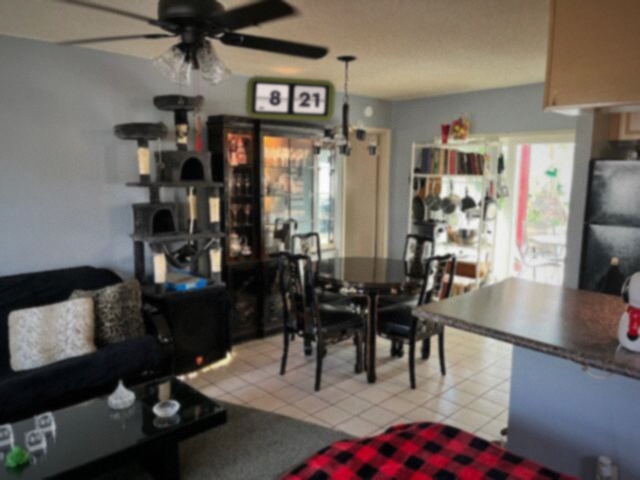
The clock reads 8,21
